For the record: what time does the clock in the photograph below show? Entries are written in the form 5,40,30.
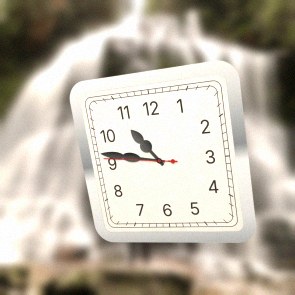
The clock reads 10,46,46
